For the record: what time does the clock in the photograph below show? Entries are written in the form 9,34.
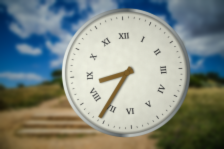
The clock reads 8,36
